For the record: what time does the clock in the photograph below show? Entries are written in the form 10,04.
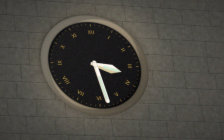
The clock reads 3,28
